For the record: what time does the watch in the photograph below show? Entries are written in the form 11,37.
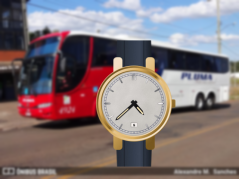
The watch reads 4,38
